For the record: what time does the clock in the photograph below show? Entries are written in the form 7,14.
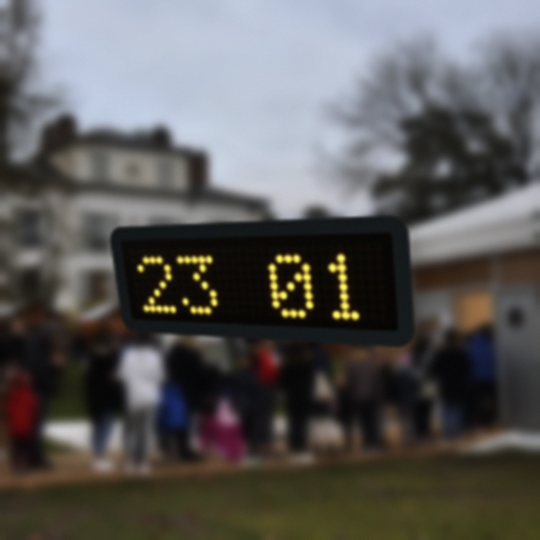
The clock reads 23,01
